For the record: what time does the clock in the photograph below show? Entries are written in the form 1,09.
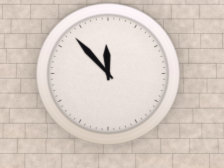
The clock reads 11,53
